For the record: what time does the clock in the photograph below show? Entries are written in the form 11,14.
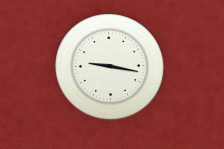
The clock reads 9,17
